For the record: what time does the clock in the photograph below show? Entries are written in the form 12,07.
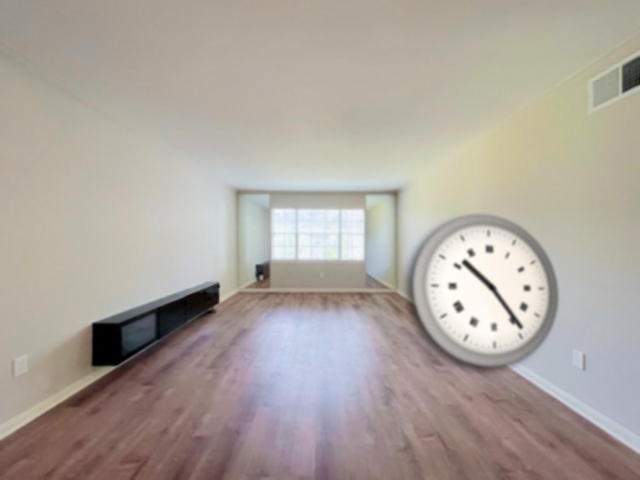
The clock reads 10,24
